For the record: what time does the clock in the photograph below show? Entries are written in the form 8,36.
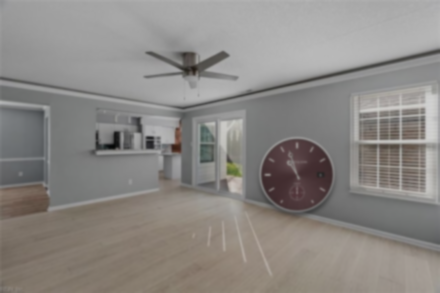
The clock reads 10,57
